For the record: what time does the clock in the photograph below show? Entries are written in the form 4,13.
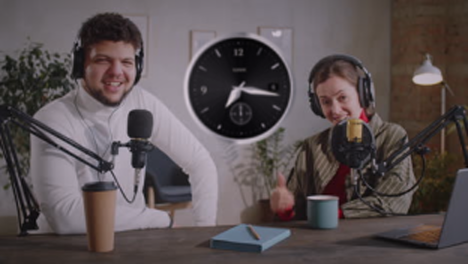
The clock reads 7,17
